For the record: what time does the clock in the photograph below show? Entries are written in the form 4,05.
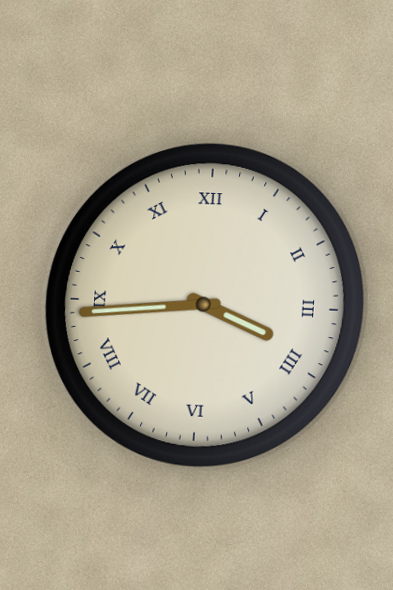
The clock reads 3,44
